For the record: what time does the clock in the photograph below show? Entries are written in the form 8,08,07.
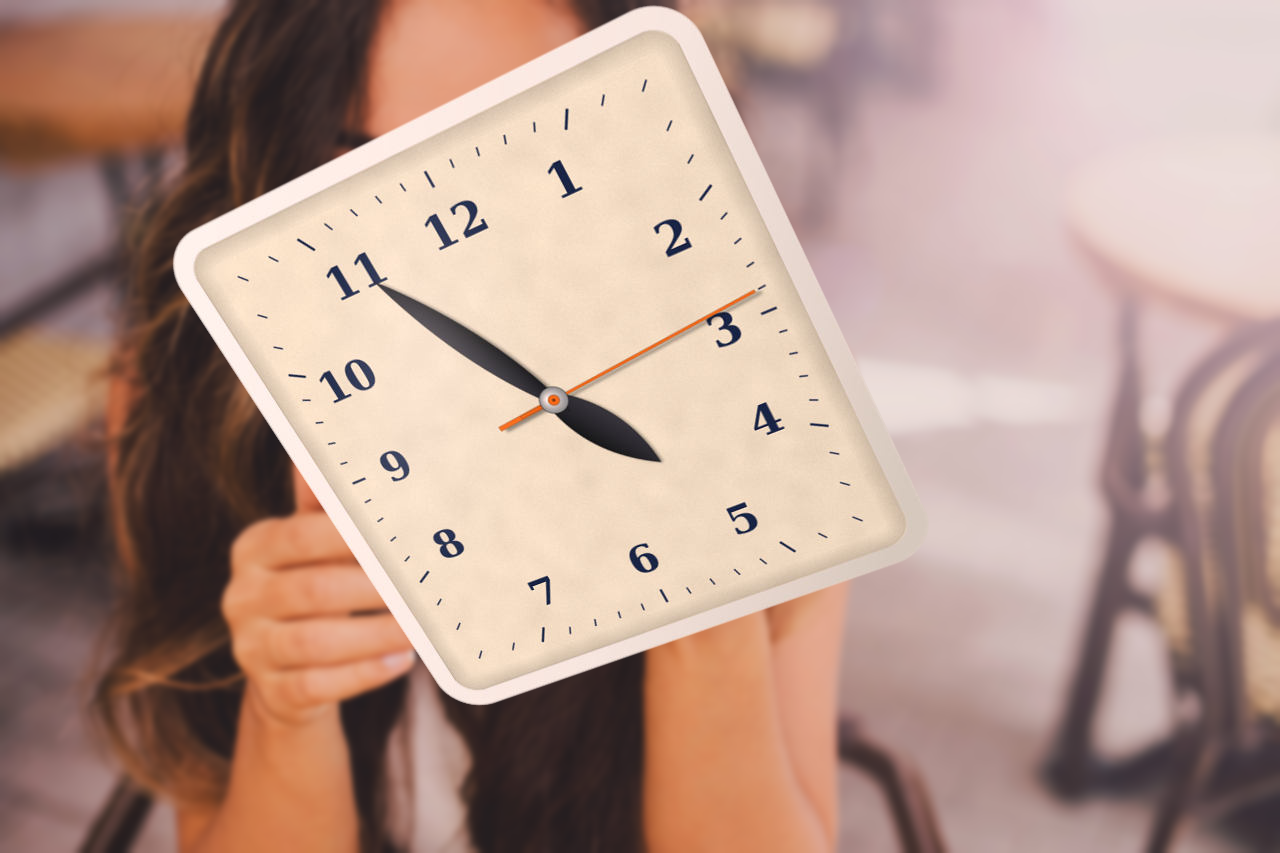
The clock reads 4,55,14
